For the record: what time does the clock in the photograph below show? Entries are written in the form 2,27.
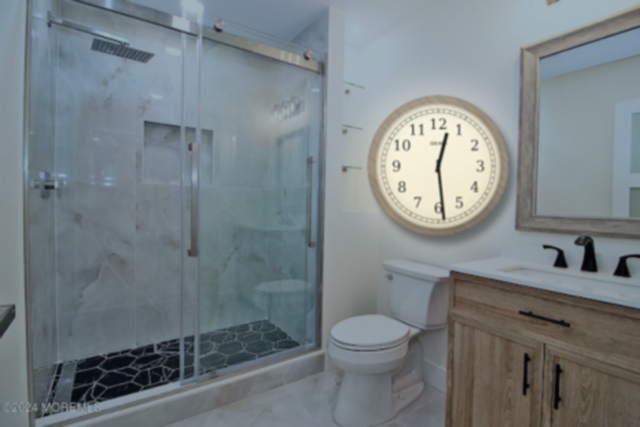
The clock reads 12,29
